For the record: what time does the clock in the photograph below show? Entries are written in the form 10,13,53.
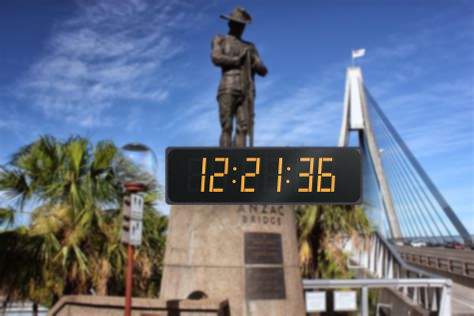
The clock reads 12,21,36
